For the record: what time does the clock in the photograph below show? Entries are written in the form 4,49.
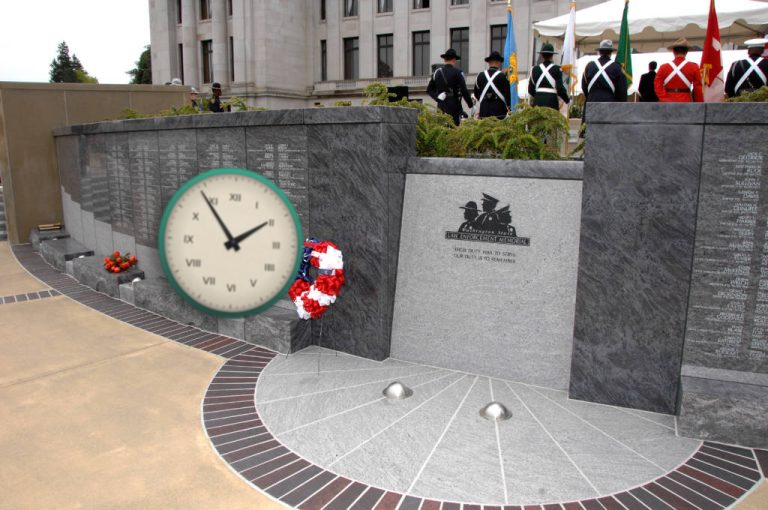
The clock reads 1,54
